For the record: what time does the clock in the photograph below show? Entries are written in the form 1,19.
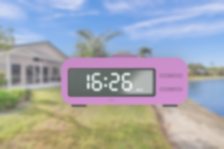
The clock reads 16,26
